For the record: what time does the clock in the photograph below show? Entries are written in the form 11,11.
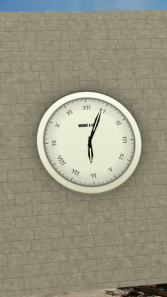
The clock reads 6,04
